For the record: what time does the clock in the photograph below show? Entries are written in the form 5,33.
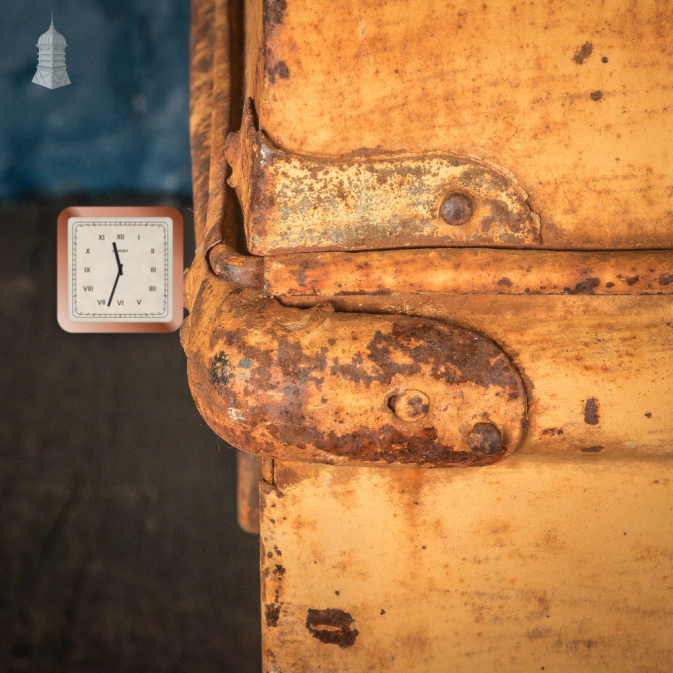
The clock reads 11,33
